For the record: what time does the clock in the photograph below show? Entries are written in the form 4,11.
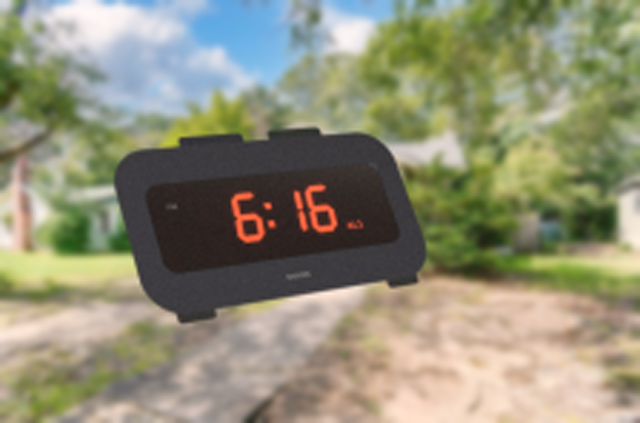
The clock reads 6,16
